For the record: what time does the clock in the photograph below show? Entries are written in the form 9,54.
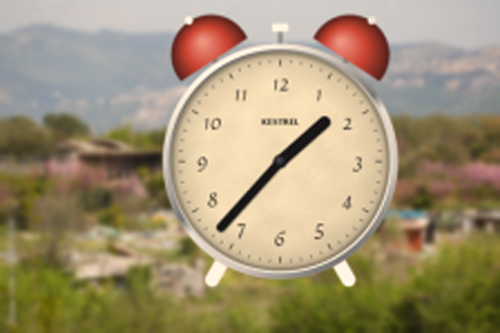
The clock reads 1,37
